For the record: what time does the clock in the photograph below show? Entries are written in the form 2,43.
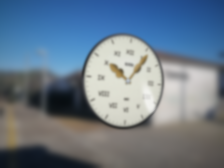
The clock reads 10,06
